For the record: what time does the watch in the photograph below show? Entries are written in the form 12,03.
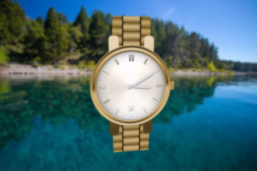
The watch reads 3,10
